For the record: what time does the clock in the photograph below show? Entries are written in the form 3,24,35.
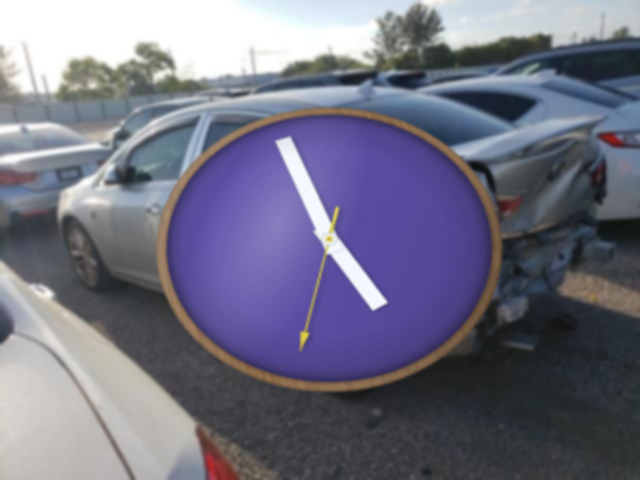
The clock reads 4,56,32
